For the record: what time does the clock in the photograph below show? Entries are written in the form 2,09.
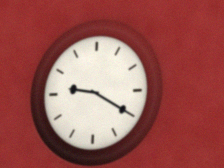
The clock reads 9,20
